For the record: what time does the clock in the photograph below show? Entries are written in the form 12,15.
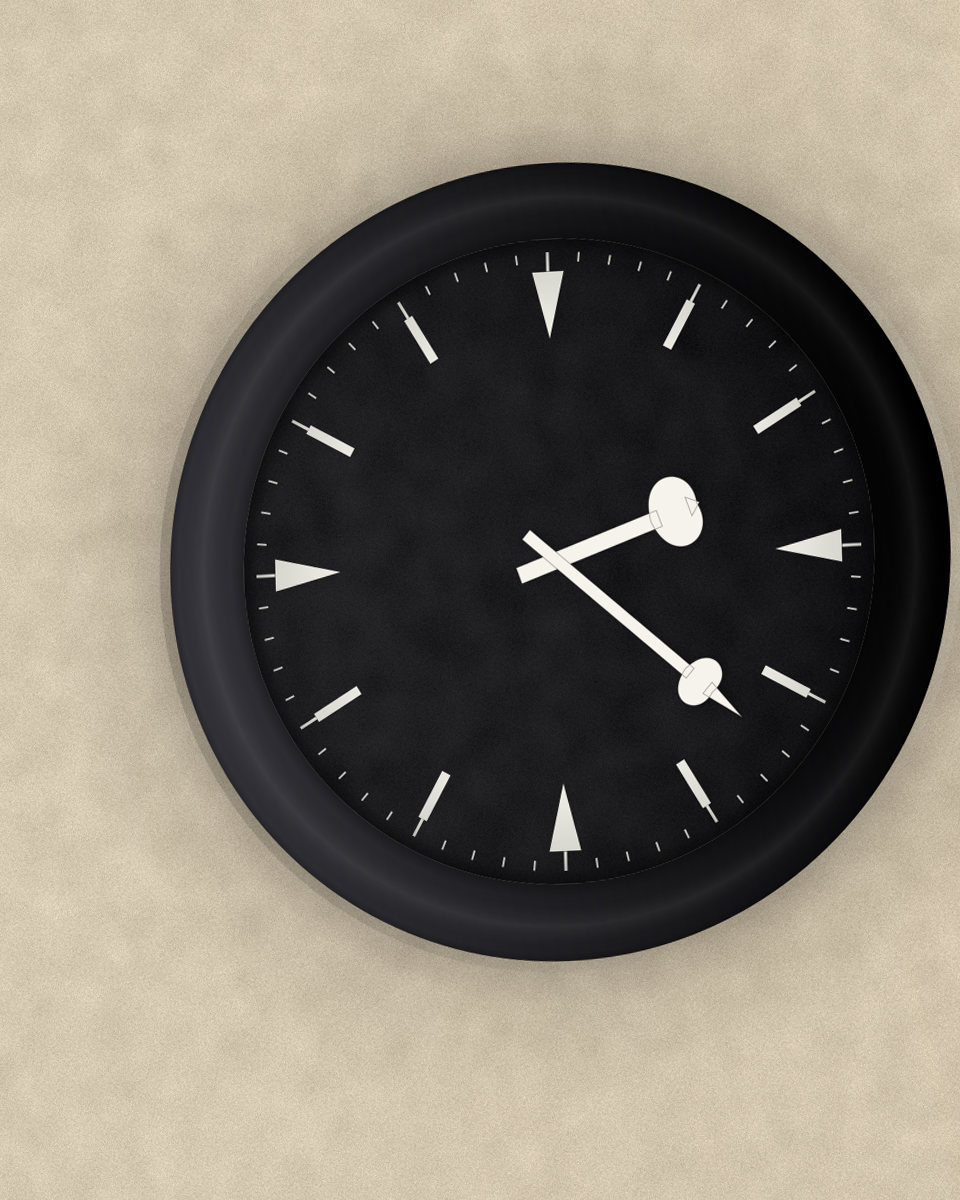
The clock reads 2,22
